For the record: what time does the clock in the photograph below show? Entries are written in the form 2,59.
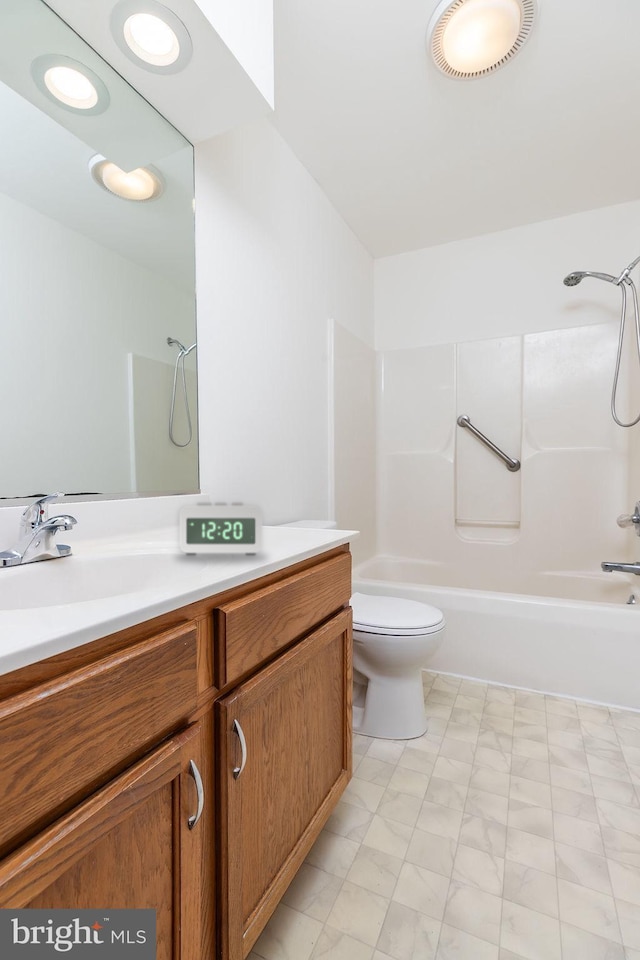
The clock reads 12,20
